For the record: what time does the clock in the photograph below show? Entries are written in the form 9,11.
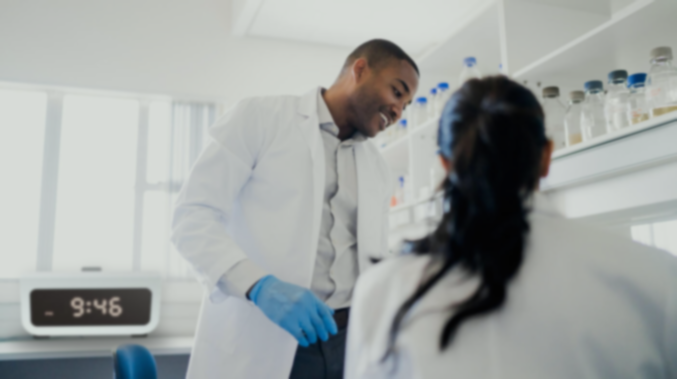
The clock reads 9,46
